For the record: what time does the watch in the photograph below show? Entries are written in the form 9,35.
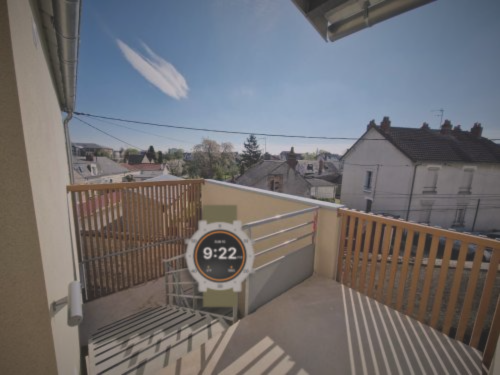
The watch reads 9,22
